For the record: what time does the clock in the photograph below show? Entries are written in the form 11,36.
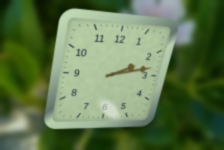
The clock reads 2,13
